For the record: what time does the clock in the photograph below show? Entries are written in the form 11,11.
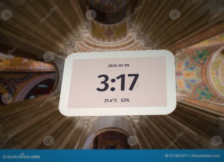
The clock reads 3,17
